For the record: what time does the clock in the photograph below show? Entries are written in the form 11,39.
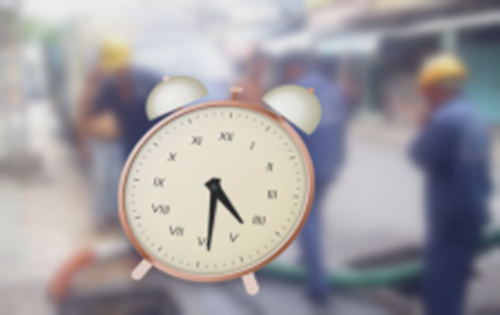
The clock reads 4,29
